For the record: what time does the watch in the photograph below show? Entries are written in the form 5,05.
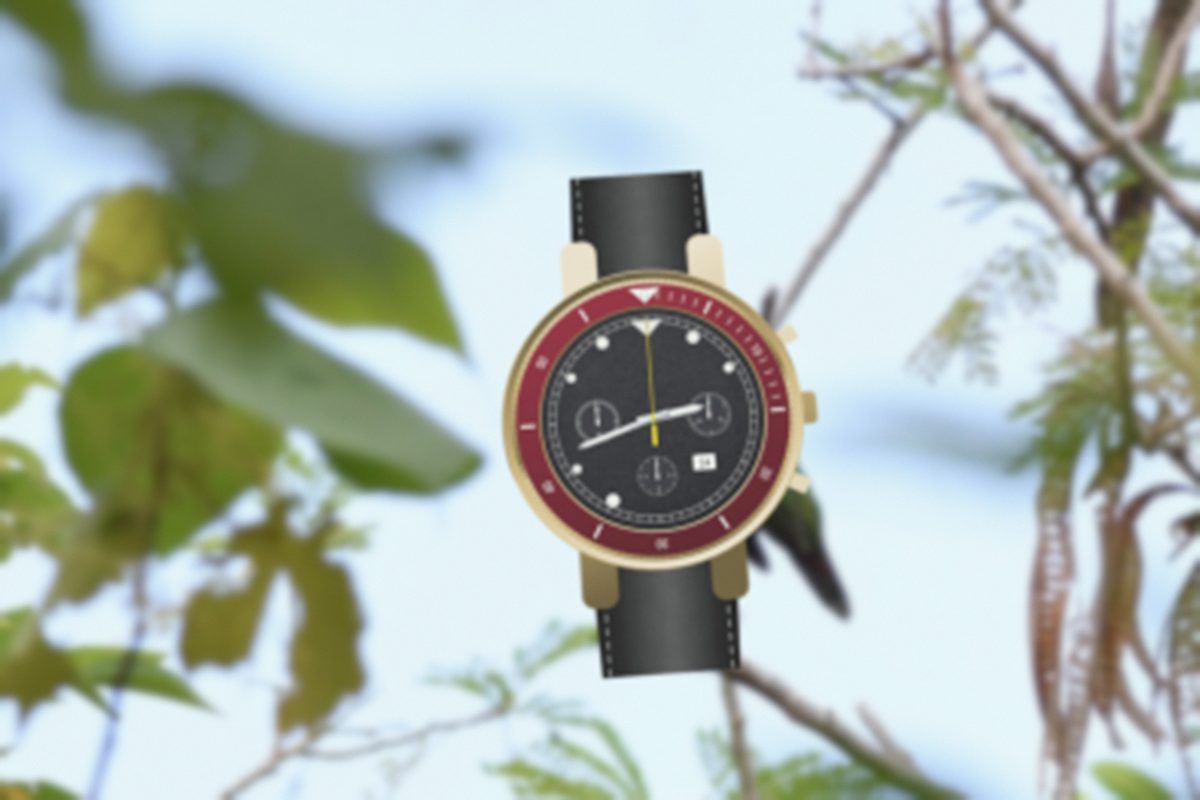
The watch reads 2,42
